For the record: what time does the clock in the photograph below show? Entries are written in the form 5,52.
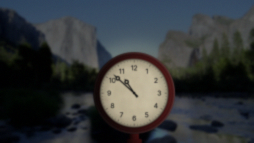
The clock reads 10,52
